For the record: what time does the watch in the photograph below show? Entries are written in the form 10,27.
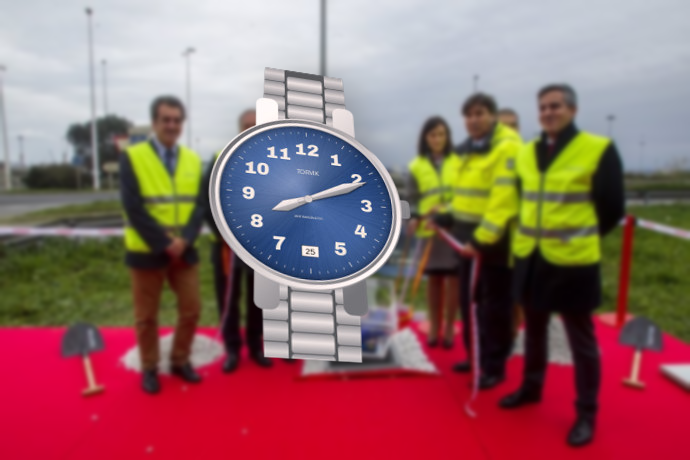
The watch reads 8,11
